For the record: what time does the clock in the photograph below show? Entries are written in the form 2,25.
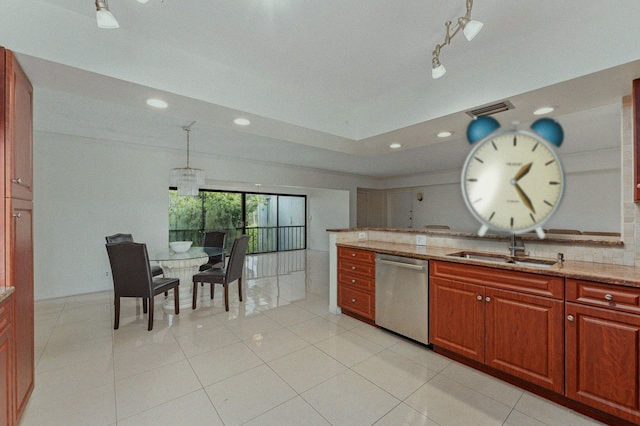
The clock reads 1,24
